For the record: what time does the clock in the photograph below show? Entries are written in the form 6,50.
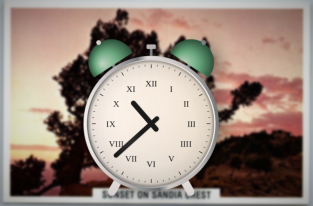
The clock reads 10,38
